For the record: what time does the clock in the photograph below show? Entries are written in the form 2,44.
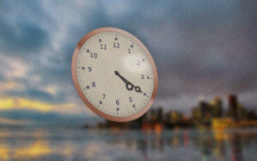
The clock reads 4,20
